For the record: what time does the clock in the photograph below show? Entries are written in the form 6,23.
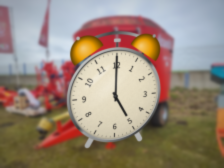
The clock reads 5,00
